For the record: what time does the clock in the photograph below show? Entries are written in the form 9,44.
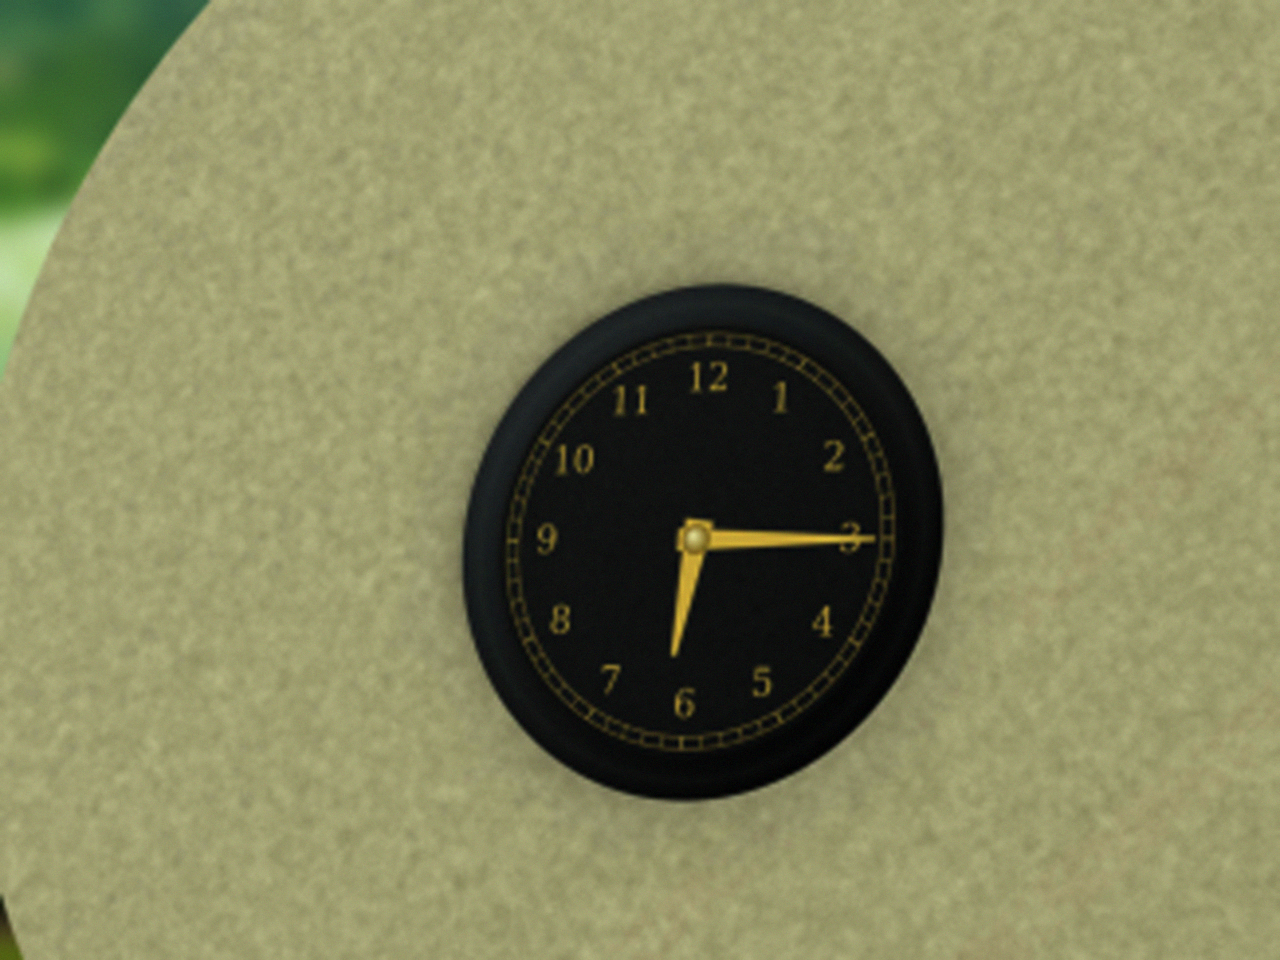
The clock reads 6,15
